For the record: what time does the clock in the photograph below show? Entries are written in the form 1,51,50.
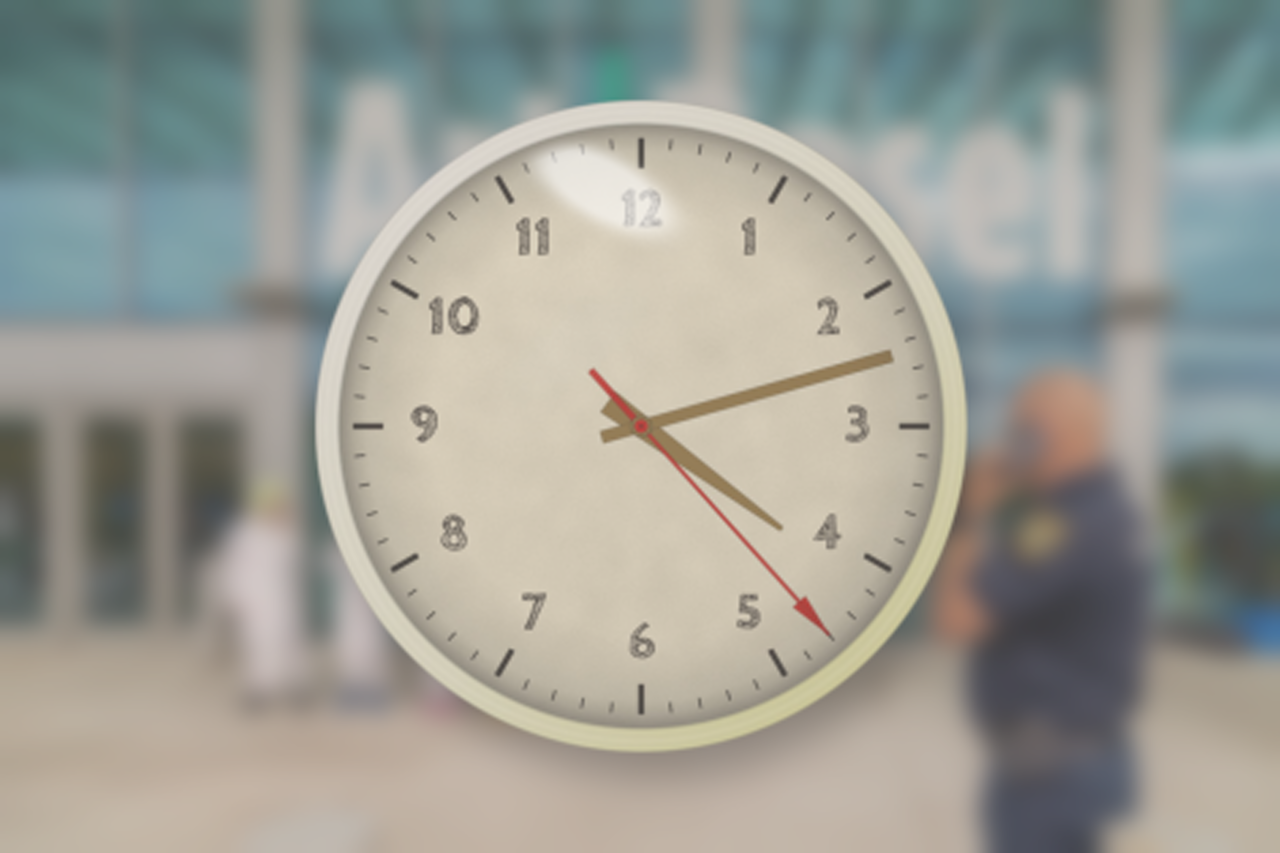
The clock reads 4,12,23
